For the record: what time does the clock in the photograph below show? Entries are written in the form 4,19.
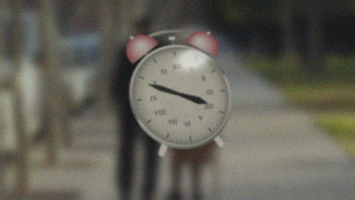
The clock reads 3,49
